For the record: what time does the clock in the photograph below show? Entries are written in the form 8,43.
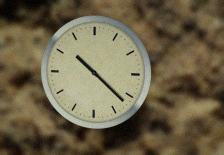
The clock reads 10,22
